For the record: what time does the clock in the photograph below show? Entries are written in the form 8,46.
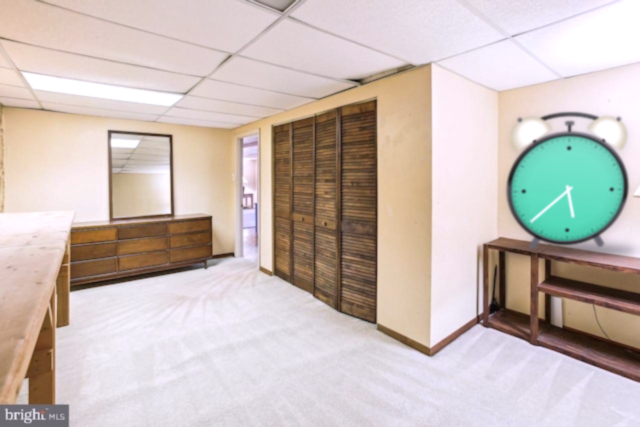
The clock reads 5,38
